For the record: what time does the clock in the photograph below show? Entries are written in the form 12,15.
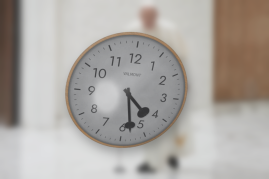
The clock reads 4,28
